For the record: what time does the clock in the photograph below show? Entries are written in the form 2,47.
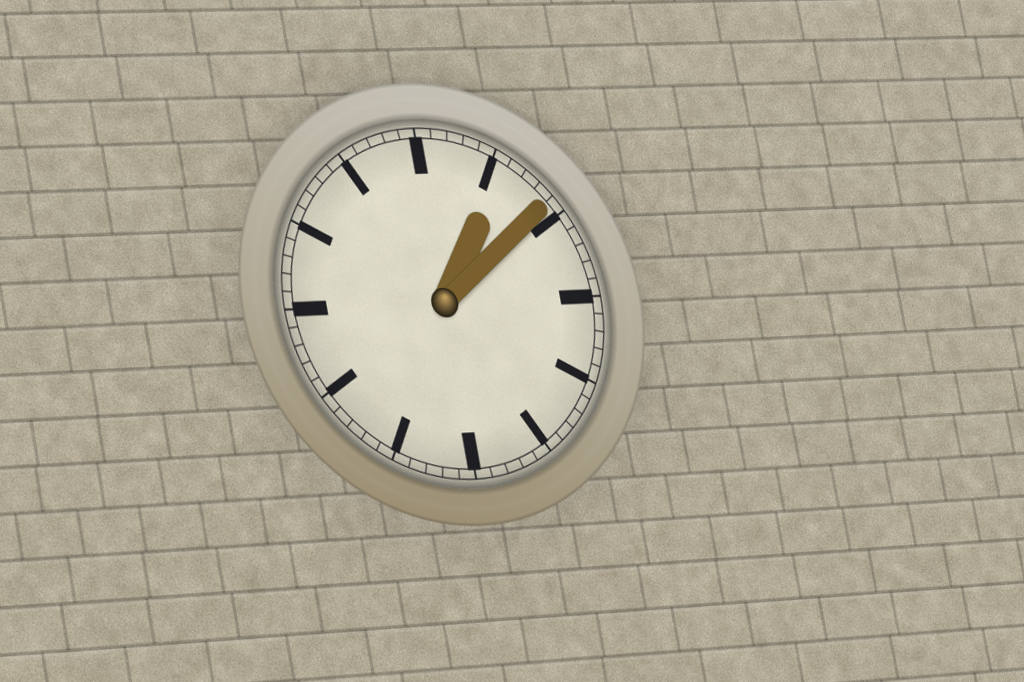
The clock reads 1,09
